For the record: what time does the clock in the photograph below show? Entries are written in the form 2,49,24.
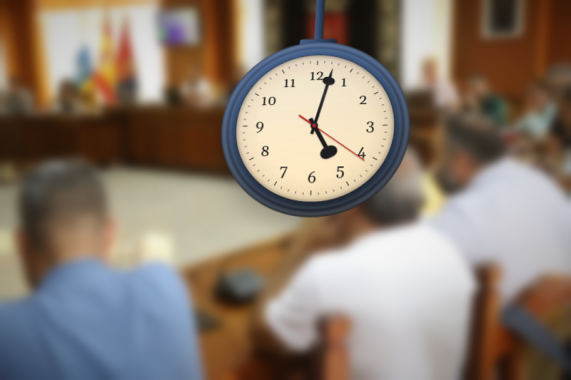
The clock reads 5,02,21
